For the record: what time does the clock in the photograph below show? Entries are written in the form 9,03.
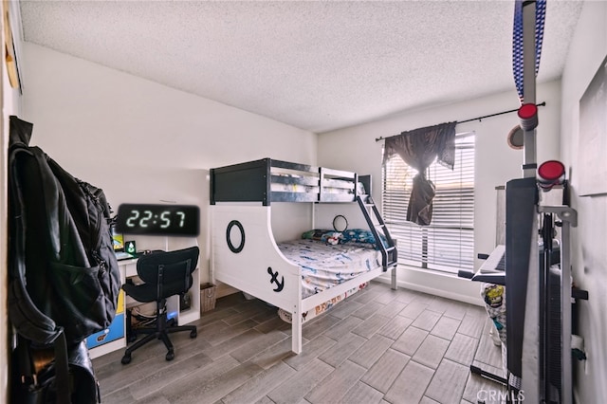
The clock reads 22,57
